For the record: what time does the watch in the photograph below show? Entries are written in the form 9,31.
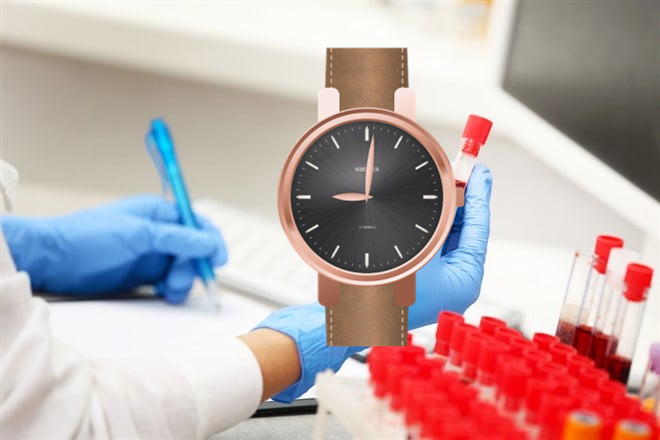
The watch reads 9,01
